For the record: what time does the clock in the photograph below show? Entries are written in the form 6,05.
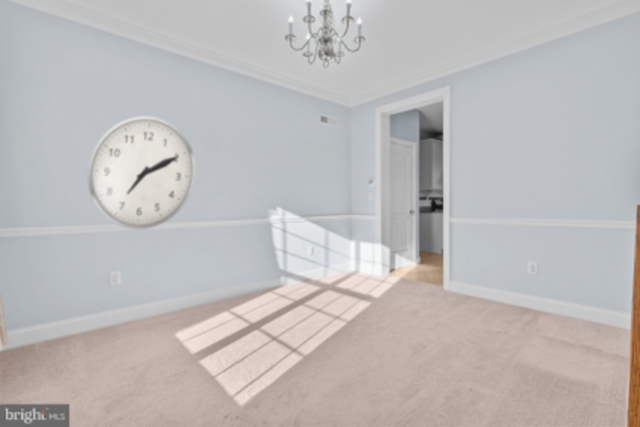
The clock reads 7,10
